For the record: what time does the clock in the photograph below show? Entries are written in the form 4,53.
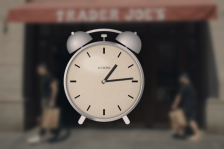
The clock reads 1,14
